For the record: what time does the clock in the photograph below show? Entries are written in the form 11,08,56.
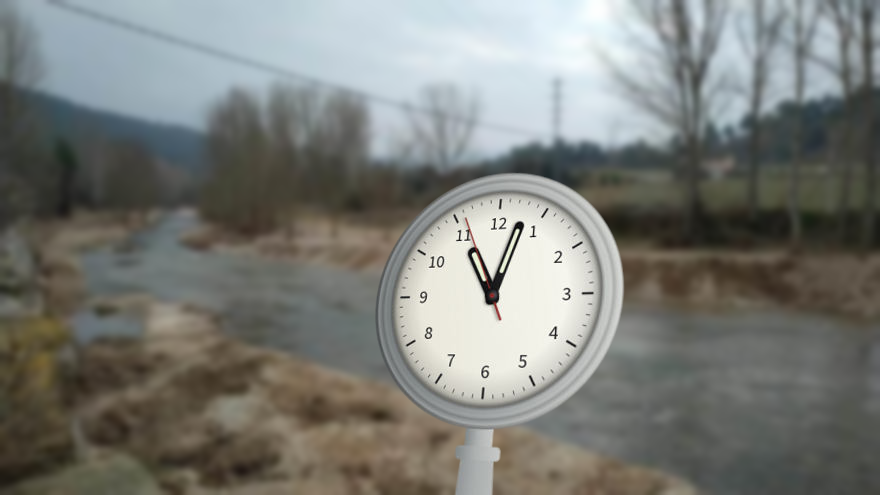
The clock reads 11,02,56
